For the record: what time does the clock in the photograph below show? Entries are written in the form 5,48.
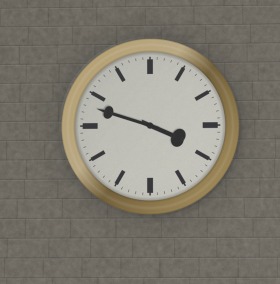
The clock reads 3,48
